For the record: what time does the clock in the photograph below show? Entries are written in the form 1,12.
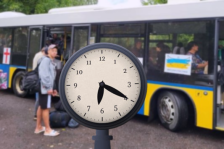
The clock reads 6,20
